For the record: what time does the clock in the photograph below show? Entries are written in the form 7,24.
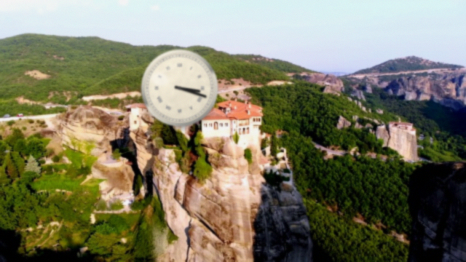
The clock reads 3,18
